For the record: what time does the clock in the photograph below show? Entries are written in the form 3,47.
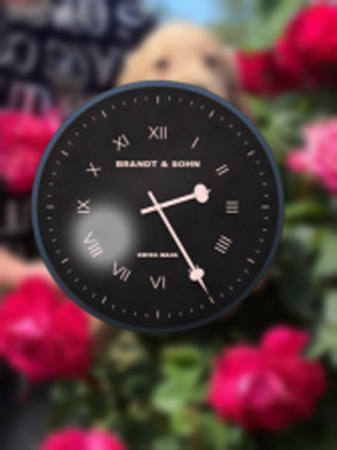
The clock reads 2,25
